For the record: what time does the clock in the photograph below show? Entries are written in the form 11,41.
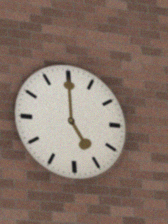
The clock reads 5,00
